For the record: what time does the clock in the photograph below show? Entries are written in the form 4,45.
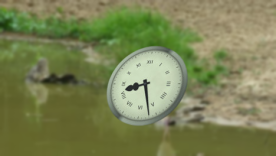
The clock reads 8,27
